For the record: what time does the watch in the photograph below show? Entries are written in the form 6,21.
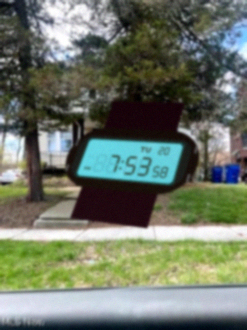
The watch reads 7,53
